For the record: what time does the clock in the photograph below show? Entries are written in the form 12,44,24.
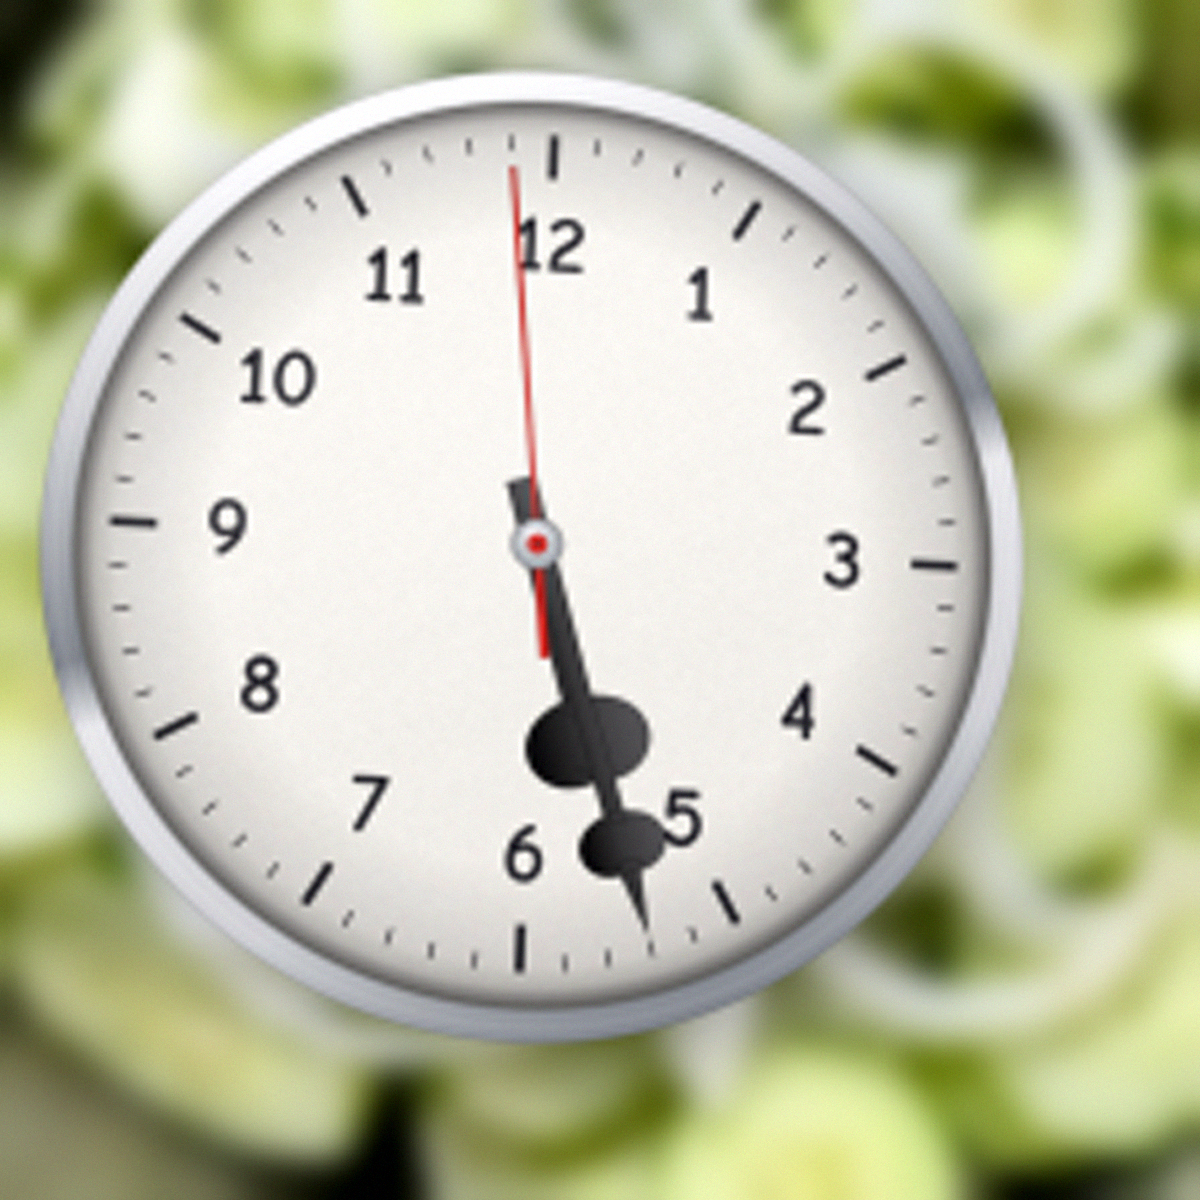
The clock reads 5,26,59
